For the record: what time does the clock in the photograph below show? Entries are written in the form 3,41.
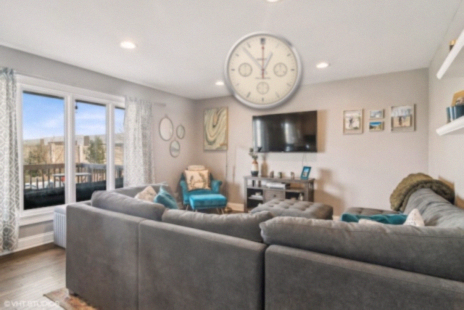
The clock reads 12,53
